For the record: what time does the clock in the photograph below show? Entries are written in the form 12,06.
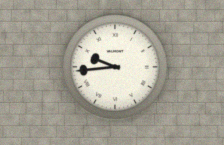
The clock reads 9,44
